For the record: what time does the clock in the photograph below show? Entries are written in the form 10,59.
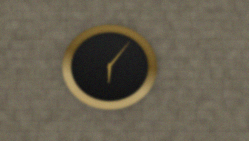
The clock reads 6,06
